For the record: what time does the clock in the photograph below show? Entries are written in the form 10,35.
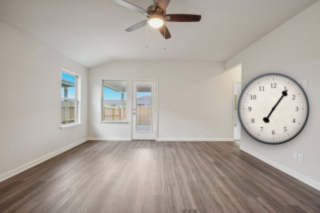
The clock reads 7,06
